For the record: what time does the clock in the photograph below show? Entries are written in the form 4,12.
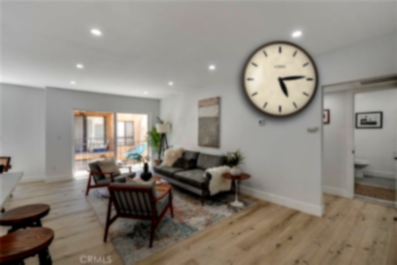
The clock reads 5,14
